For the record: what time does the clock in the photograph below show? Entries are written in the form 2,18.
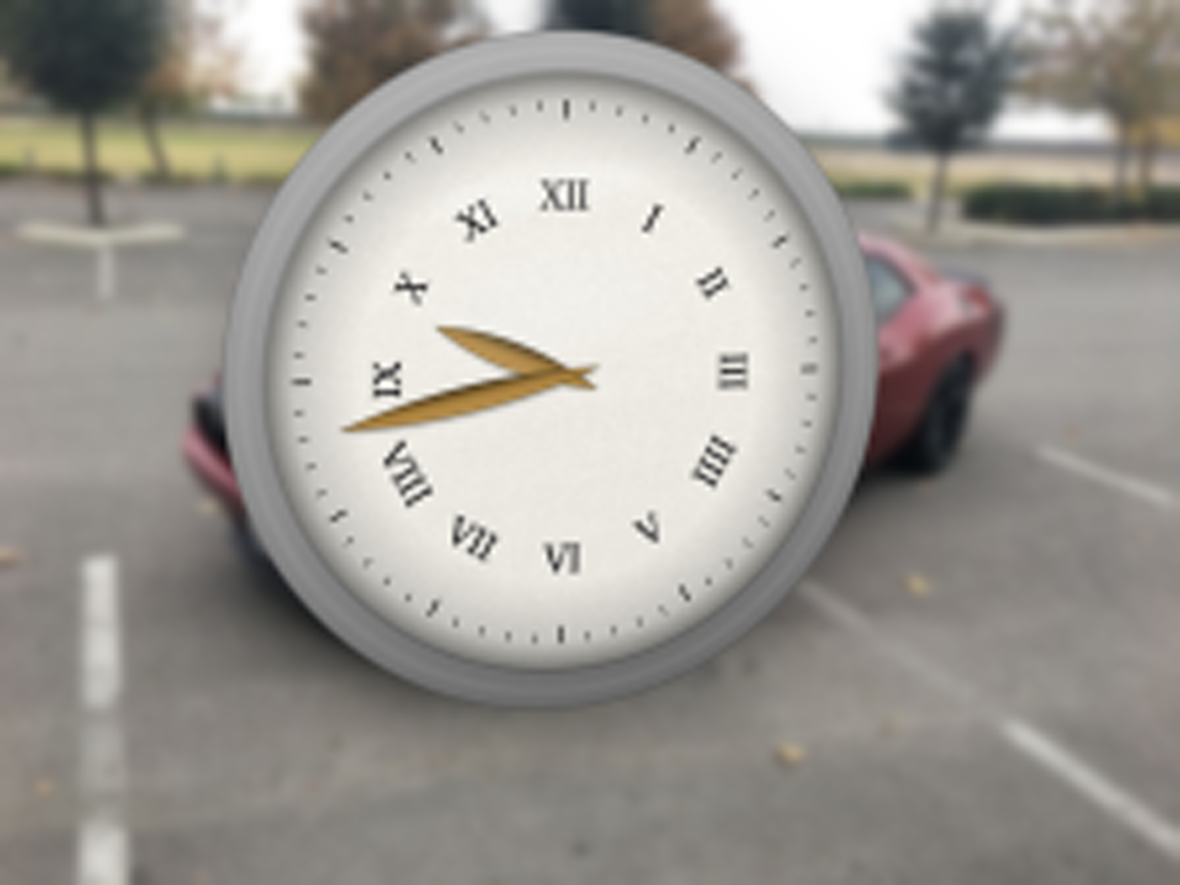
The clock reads 9,43
